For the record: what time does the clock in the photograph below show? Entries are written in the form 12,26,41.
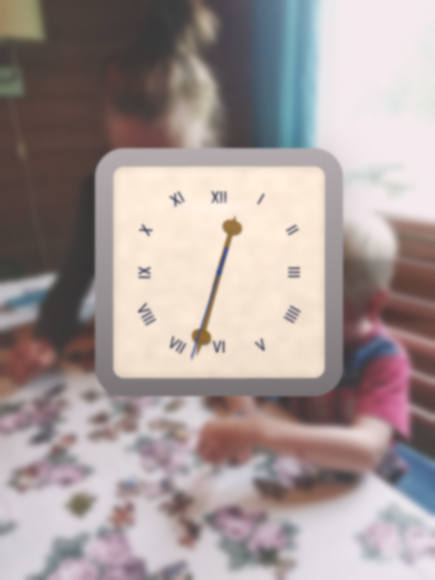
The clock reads 12,32,33
